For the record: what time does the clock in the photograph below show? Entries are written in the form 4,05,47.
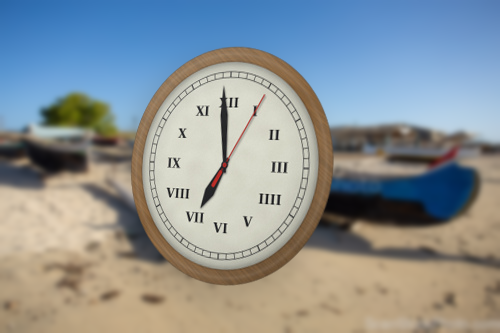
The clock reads 6,59,05
